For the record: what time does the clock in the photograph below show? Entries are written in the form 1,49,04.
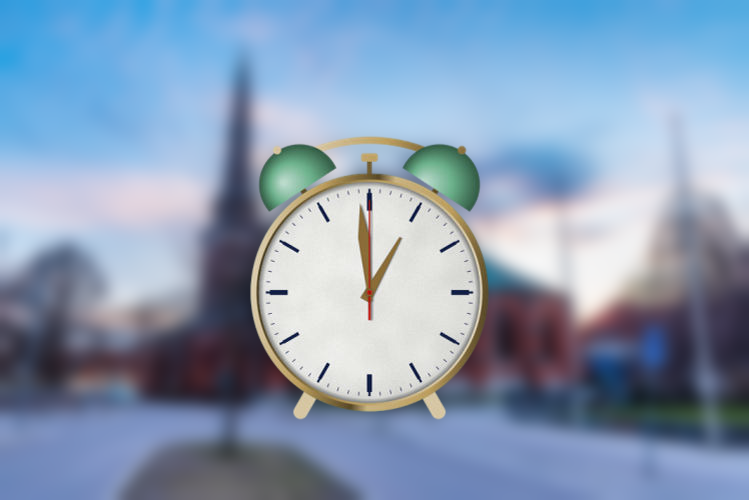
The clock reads 12,59,00
